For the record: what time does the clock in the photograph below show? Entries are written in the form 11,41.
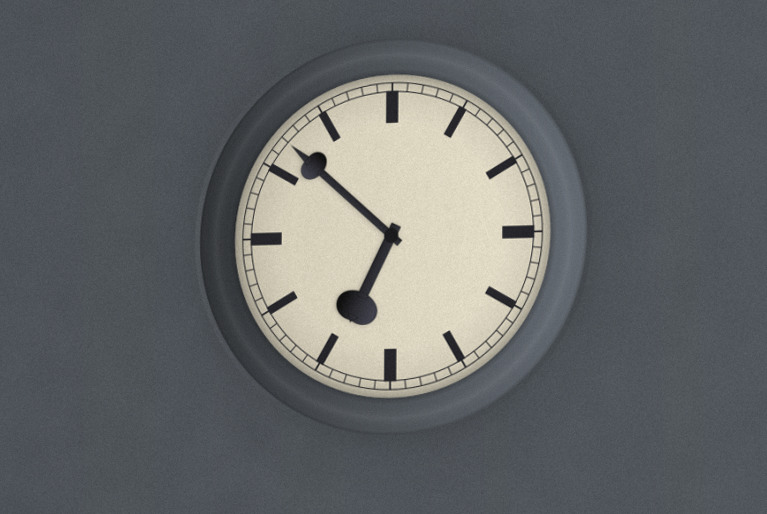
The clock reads 6,52
